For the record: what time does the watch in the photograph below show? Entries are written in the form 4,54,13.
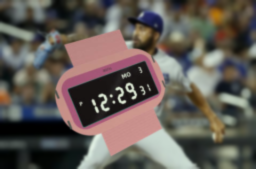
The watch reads 12,29,31
